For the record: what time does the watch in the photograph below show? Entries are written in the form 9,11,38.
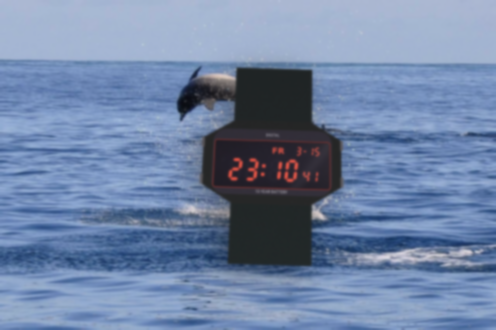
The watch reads 23,10,41
